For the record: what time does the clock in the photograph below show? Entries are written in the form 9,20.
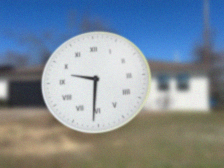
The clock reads 9,31
